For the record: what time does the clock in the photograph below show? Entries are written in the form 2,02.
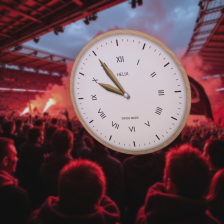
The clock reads 9,55
